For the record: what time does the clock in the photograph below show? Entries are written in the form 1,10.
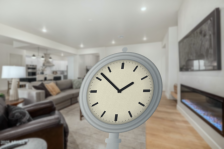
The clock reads 1,52
